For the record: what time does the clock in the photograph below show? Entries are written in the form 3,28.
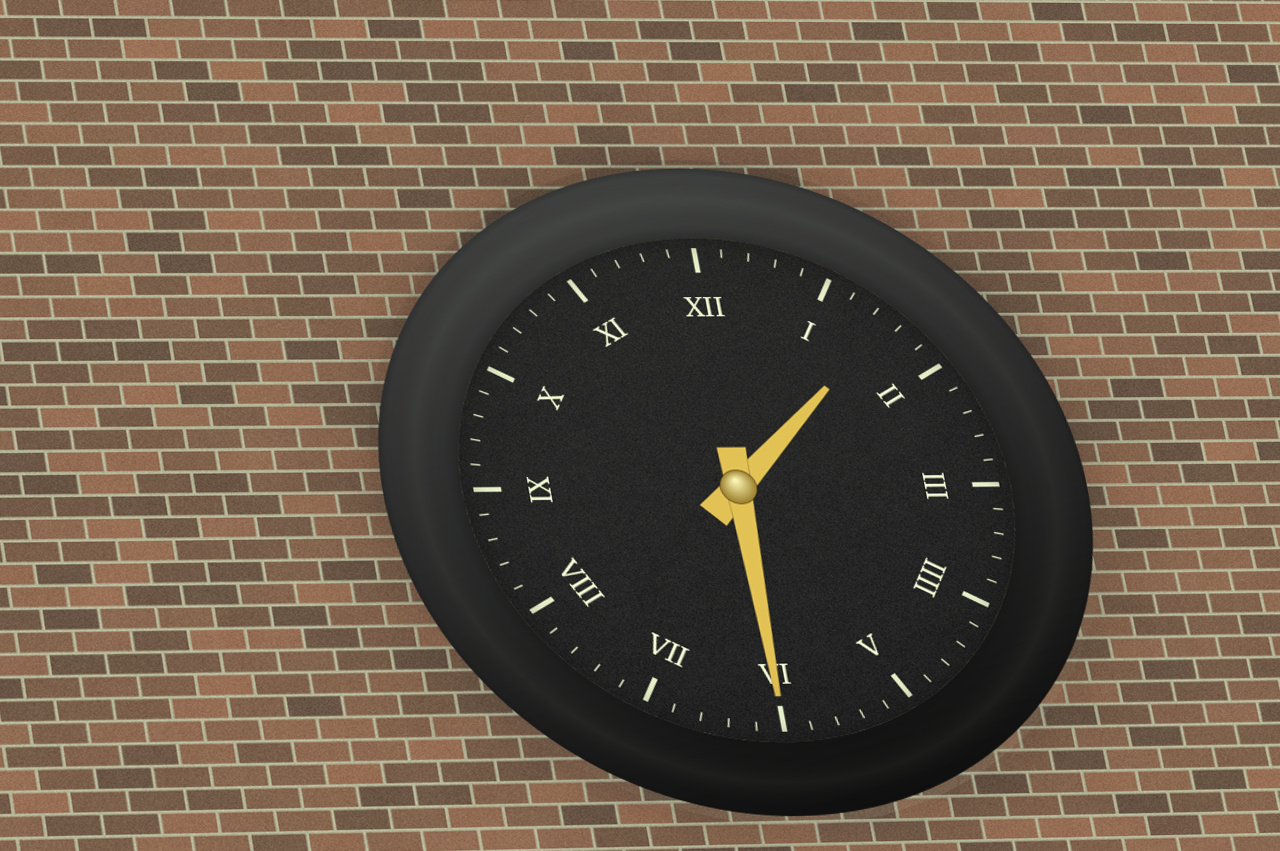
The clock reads 1,30
